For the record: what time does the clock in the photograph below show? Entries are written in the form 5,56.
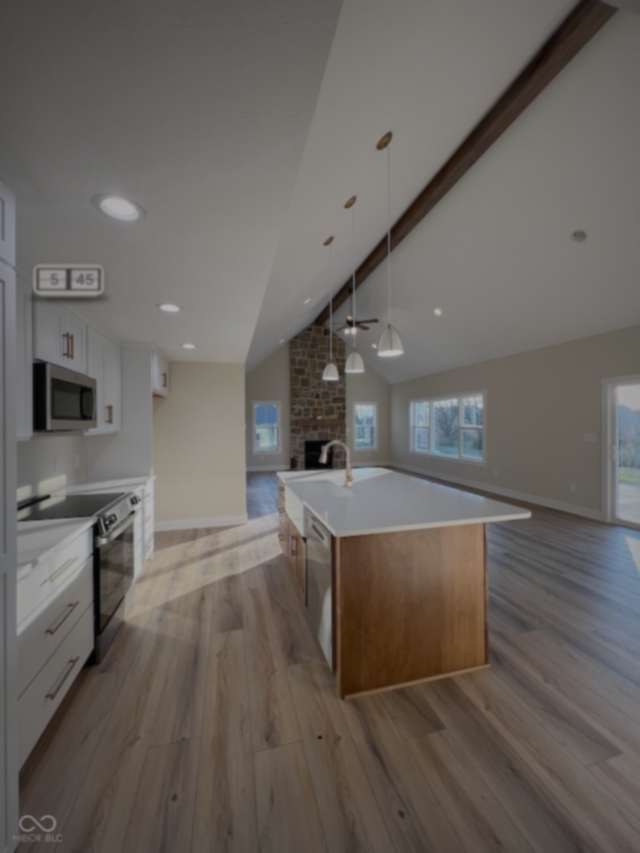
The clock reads 5,45
